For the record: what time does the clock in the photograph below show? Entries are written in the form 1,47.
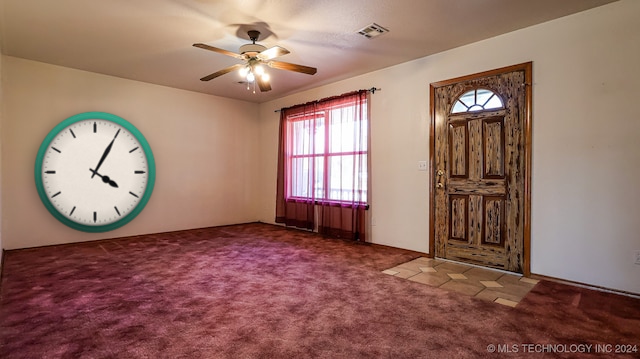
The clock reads 4,05
